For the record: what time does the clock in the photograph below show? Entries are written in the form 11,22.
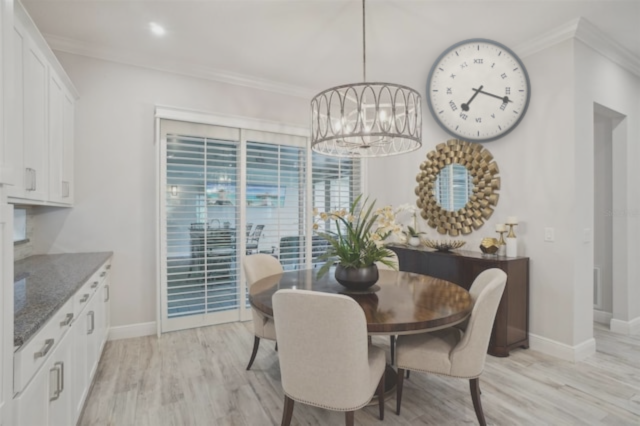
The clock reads 7,18
